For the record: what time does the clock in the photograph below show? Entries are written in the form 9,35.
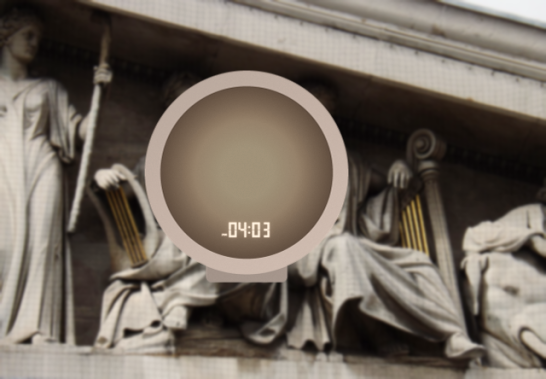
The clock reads 4,03
